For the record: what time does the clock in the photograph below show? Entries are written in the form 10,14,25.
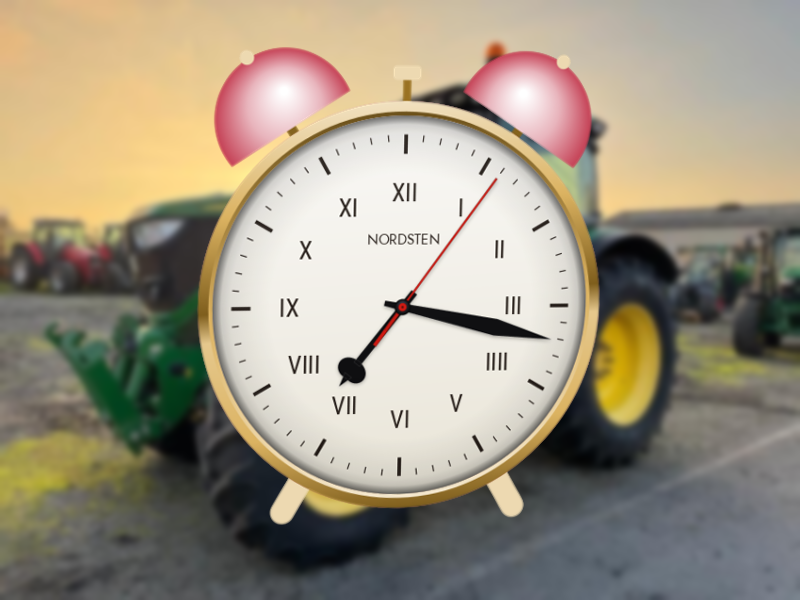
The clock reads 7,17,06
